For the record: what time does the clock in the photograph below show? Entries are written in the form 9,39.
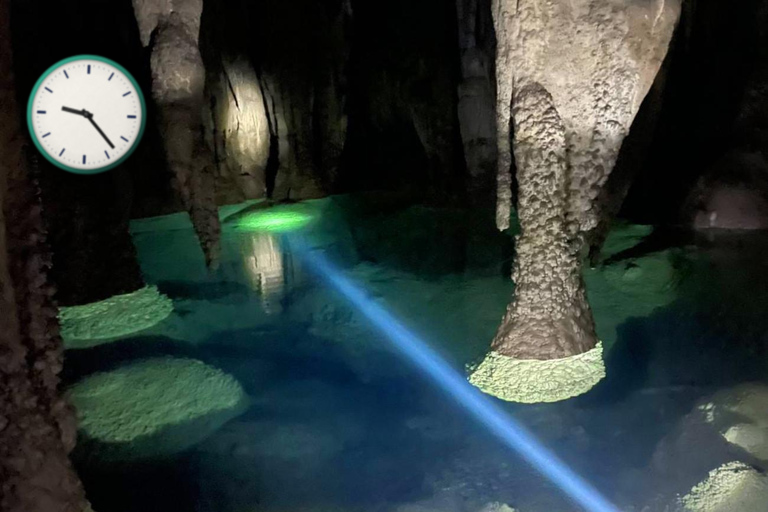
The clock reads 9,23
